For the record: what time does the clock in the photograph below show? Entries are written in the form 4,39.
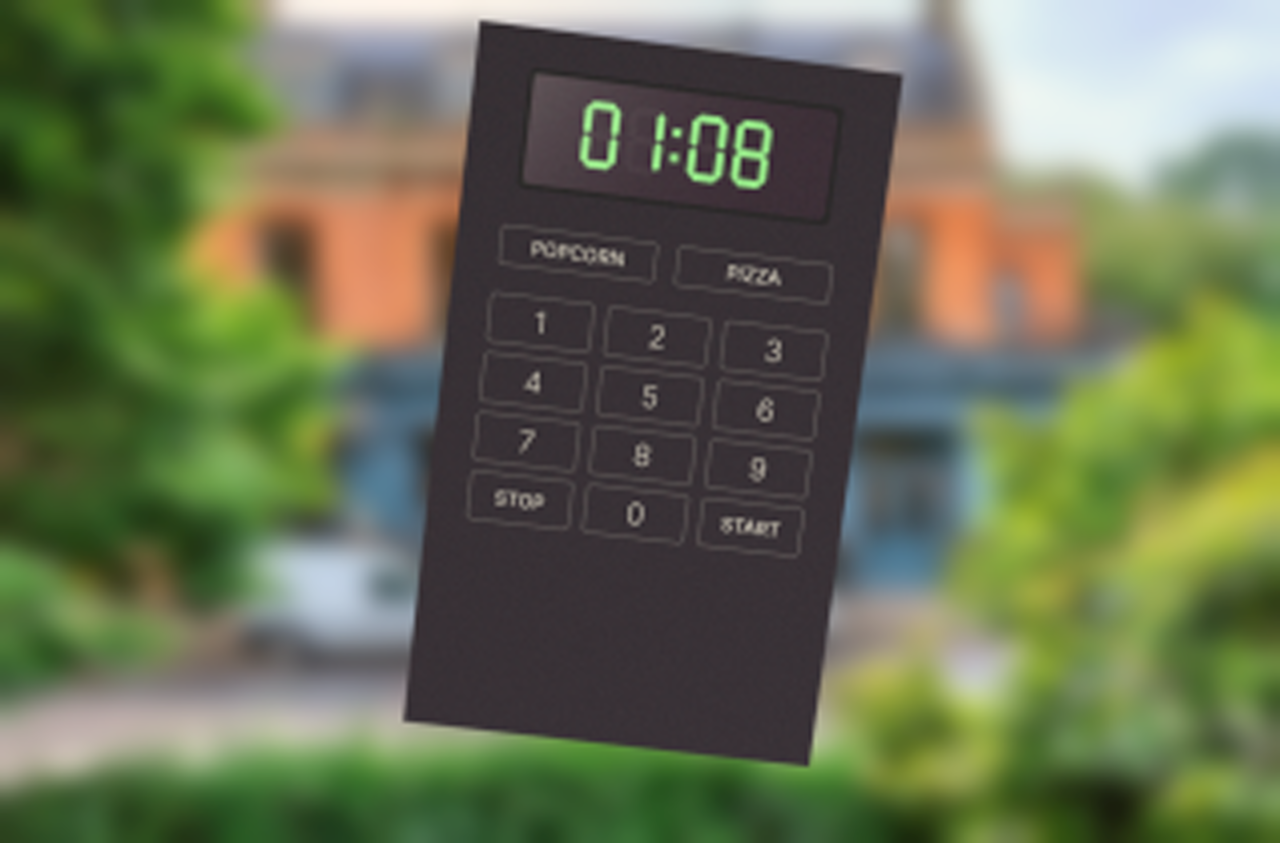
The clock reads 1,08
